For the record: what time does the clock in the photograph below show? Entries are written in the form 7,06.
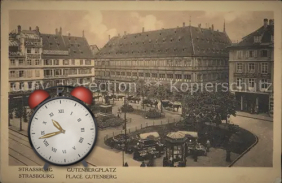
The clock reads 10,43
